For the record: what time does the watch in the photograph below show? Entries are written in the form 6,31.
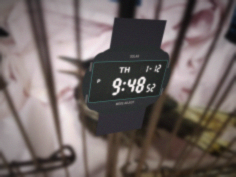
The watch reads 9,48
